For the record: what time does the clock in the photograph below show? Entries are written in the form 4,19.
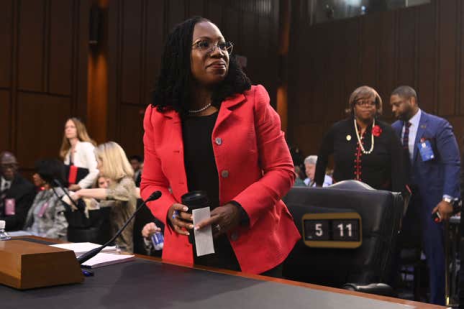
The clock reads 5,11
